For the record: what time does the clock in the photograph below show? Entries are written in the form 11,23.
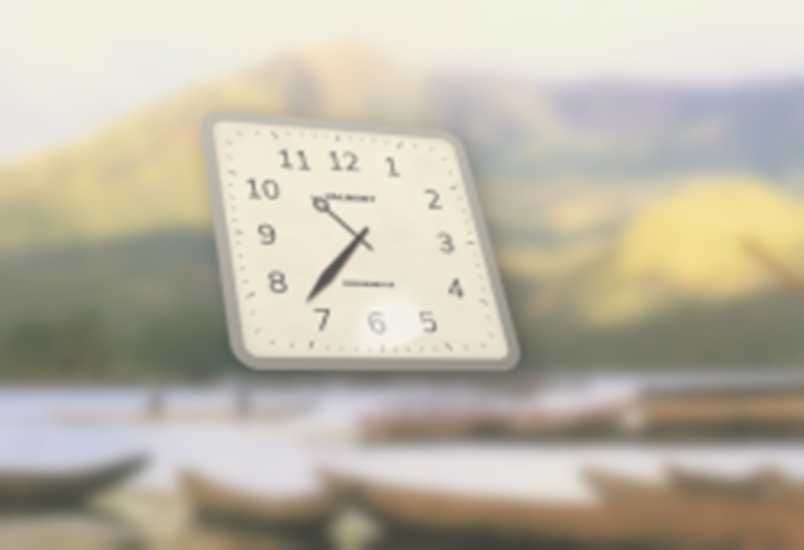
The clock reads 10,37
